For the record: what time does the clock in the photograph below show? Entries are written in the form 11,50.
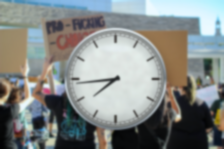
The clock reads 7,44
